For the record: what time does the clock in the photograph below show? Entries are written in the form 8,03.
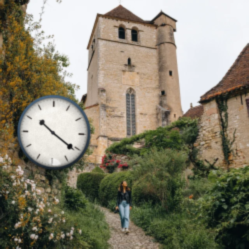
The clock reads 10,21
